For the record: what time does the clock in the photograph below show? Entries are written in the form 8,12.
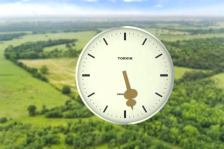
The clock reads 5,28
